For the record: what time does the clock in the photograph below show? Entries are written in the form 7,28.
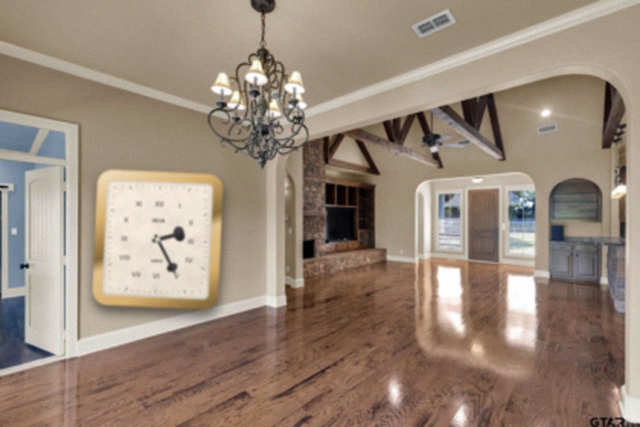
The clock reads 2,25
